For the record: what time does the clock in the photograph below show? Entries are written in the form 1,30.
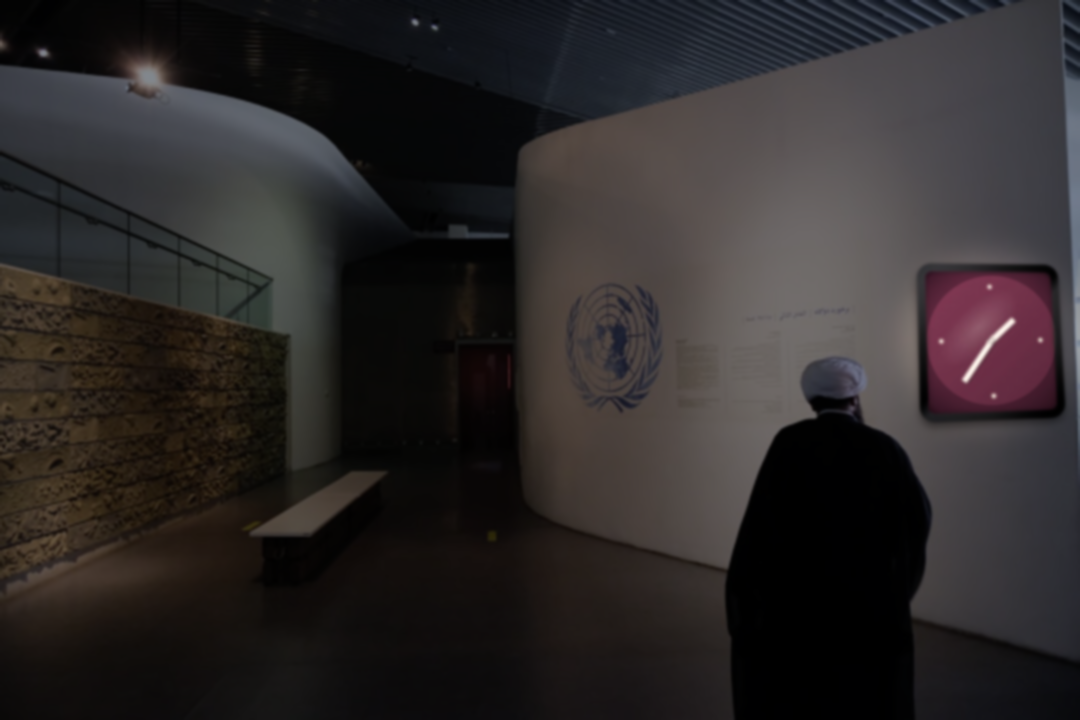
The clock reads 1,36
